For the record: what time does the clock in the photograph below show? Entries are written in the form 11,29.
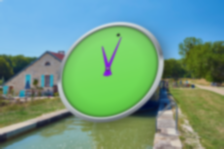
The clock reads 11,01
